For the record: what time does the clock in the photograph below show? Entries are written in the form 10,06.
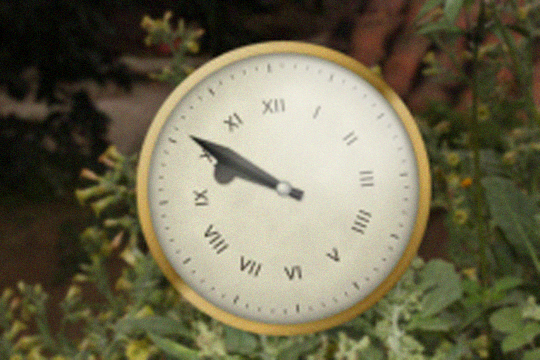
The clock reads 9,51
